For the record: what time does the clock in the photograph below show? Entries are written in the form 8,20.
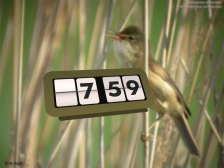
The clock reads 7,59
